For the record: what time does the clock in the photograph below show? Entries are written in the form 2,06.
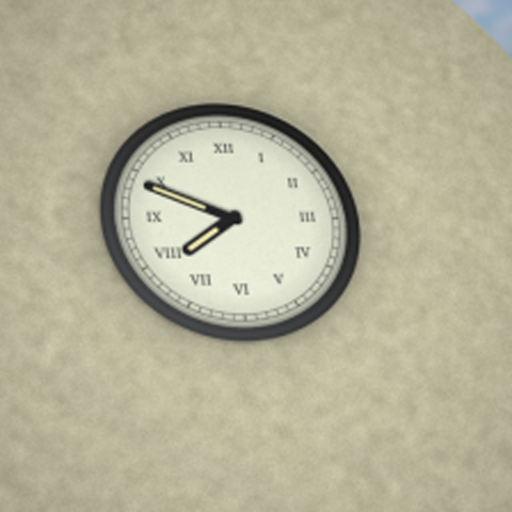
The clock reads 7,49
